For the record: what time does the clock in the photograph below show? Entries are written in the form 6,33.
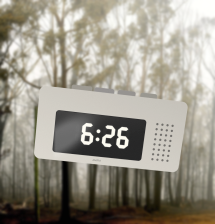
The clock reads 6,26
